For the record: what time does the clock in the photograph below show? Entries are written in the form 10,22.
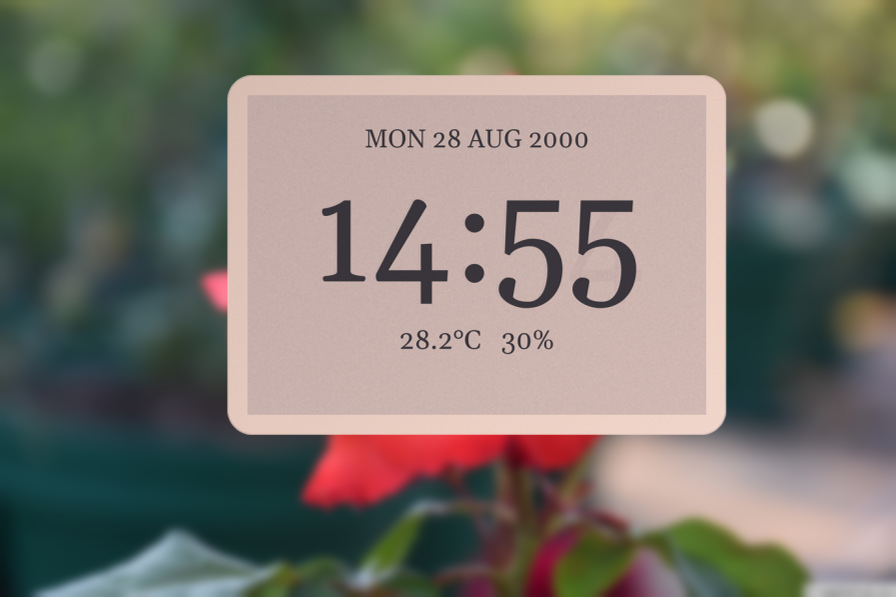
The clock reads 14,55
